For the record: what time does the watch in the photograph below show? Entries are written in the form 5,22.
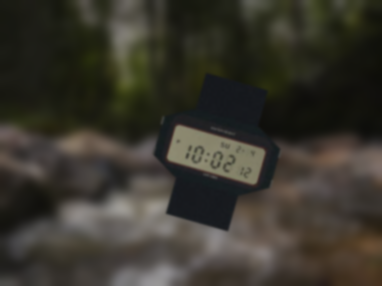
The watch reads 10,02
